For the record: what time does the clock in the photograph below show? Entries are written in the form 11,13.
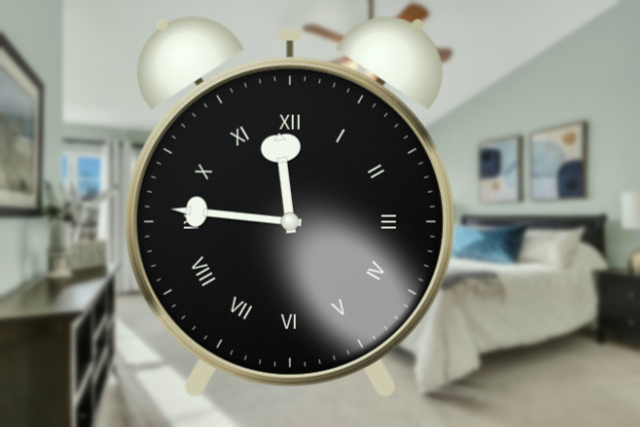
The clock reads 11,46
